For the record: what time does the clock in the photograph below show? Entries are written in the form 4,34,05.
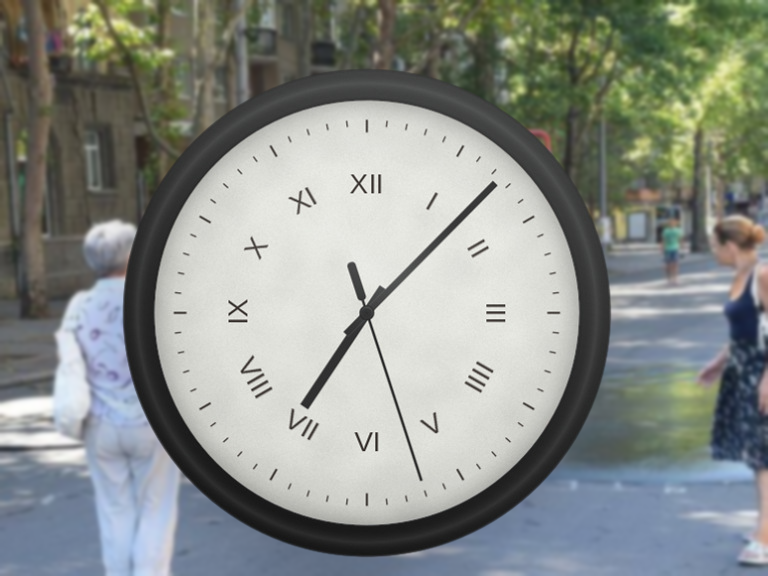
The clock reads 7,07,27
